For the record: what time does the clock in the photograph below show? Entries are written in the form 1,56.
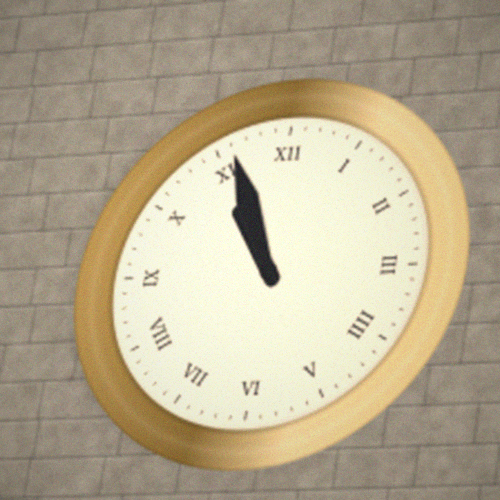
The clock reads 10,56
